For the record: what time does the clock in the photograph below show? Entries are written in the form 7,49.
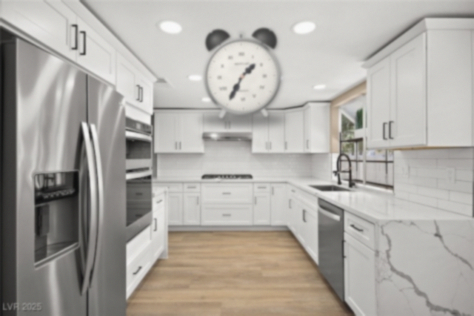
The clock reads 1,35
